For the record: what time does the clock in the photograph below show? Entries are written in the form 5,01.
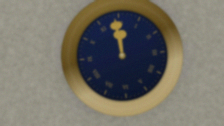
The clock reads 11,59
